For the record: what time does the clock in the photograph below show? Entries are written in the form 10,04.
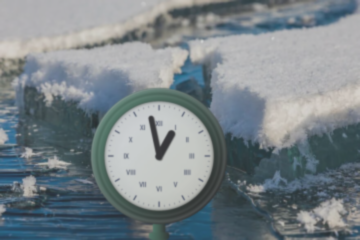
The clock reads 12,58
